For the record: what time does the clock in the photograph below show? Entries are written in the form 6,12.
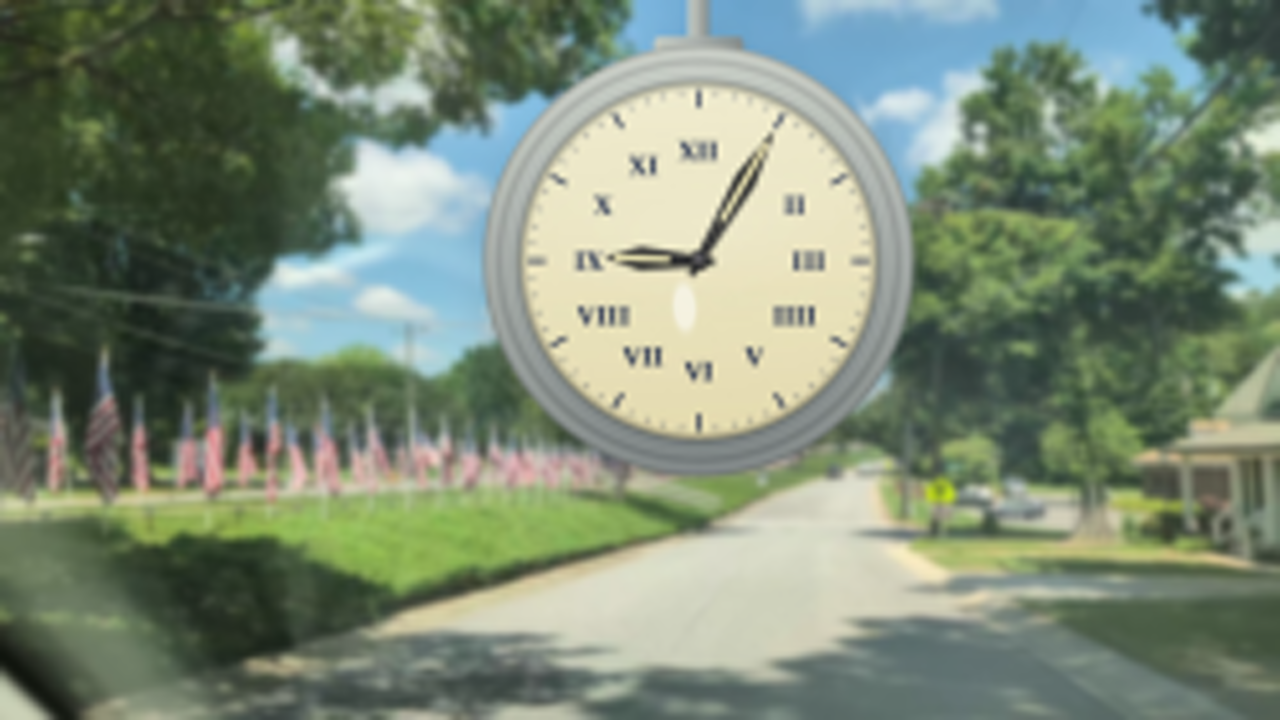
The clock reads 9,05
